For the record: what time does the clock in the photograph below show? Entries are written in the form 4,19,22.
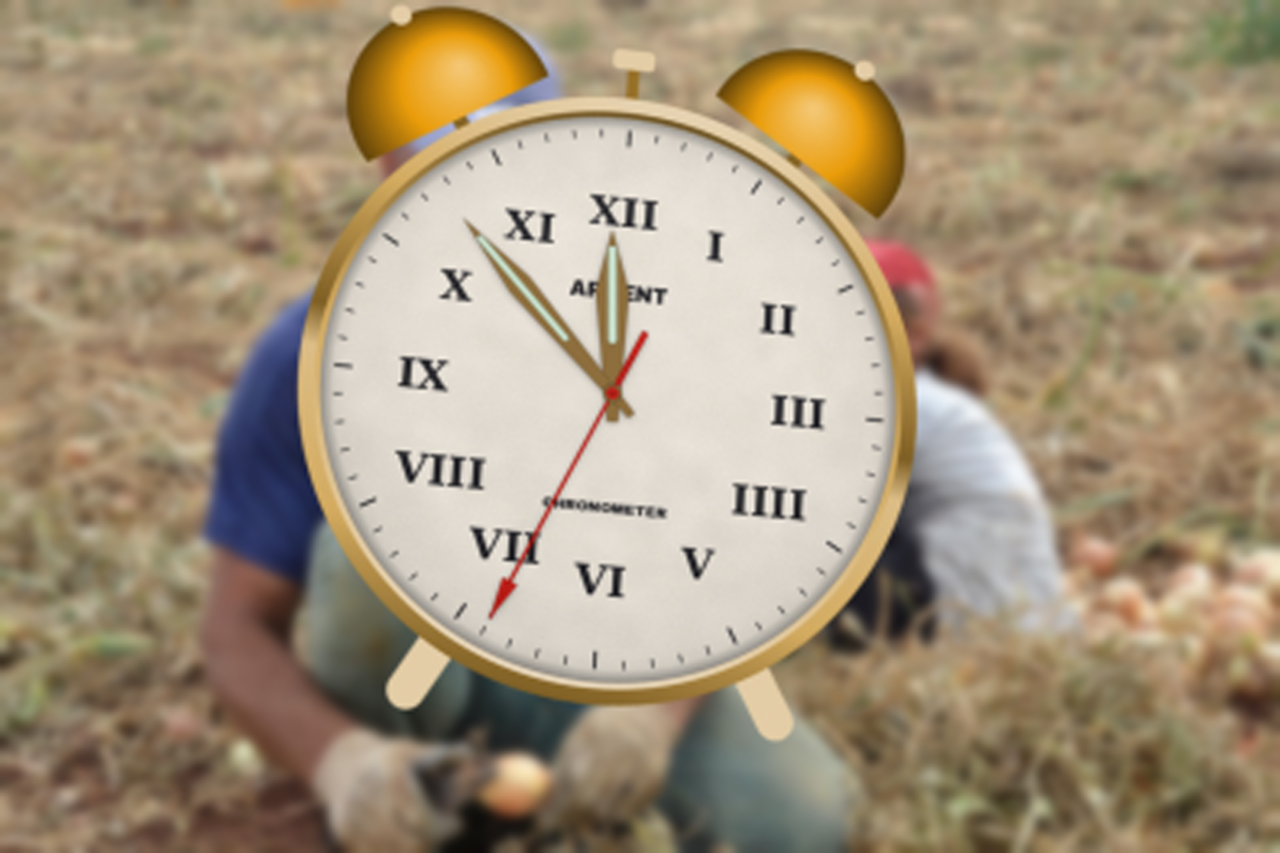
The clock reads 11,52,34
